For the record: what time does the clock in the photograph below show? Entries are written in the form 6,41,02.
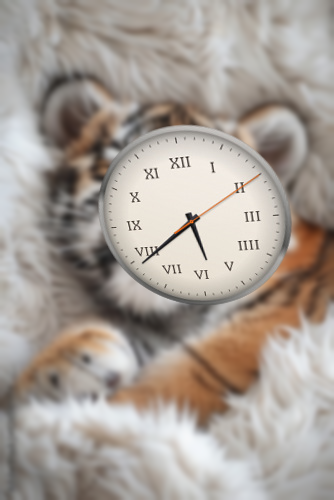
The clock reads 5,39,10
